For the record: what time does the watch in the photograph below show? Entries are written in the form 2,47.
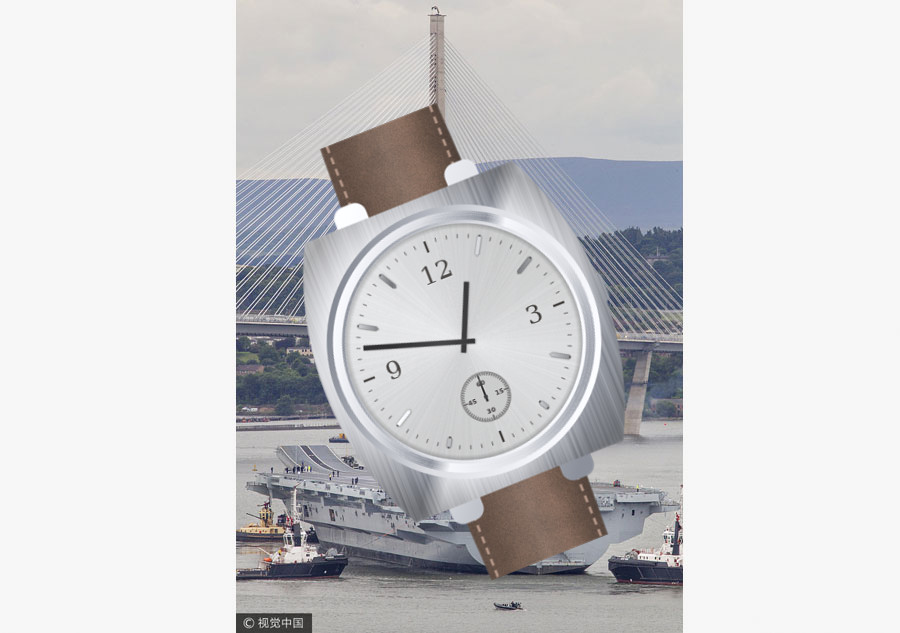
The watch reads 12,48
